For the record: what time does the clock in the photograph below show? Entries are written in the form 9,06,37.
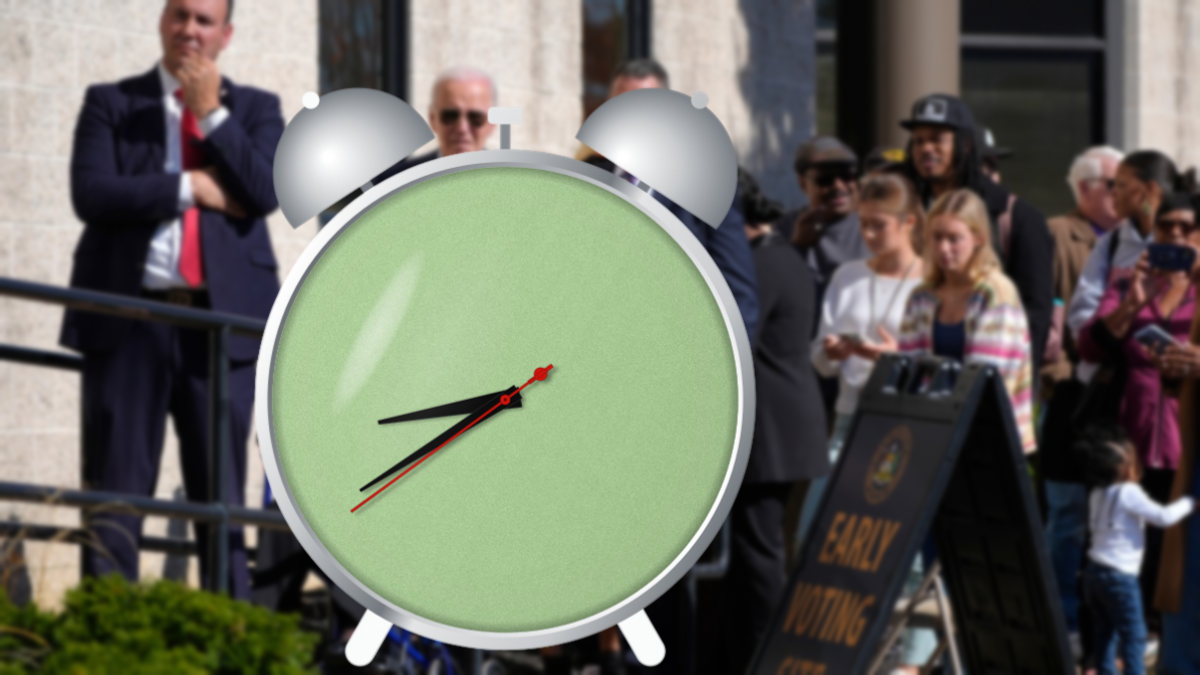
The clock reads 8,39,39
